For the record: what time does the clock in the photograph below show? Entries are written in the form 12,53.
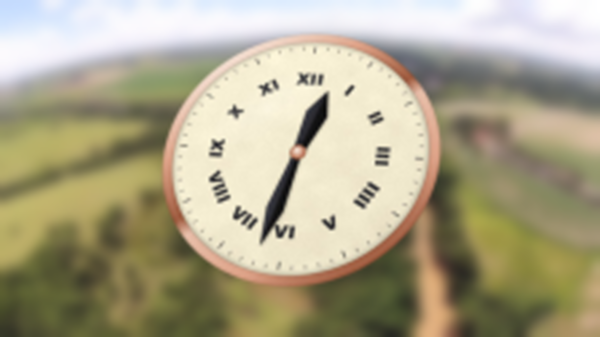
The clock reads 12,32
